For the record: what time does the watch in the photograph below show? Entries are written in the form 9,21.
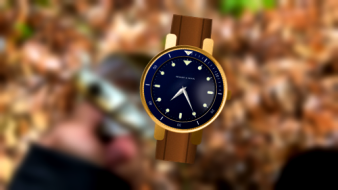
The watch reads 7,25
